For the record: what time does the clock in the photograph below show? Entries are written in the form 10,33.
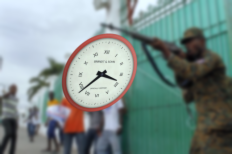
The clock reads 3,38
